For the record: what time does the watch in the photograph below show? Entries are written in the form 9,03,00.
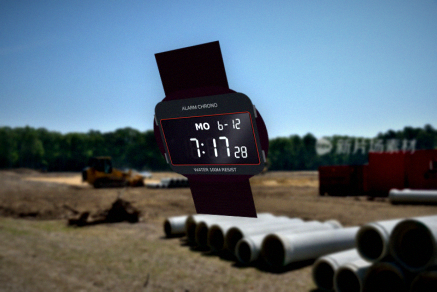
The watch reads 7,17,28
